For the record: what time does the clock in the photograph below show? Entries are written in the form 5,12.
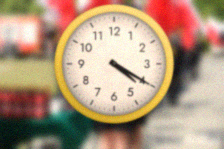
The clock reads 4,20
